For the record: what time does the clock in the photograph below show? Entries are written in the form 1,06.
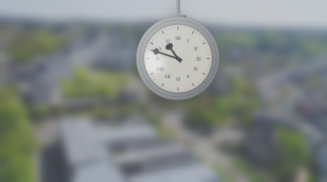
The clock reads 10,48
